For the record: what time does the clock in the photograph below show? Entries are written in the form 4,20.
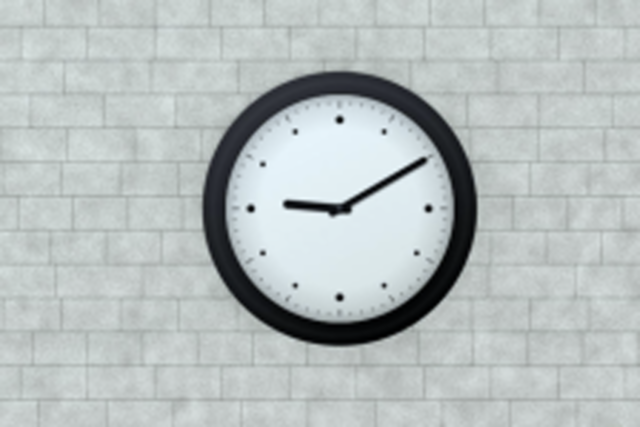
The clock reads 9,10
